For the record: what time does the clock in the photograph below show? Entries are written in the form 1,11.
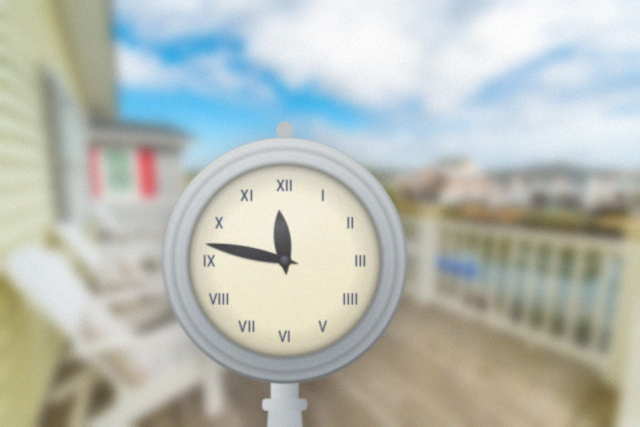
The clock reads 11,47
